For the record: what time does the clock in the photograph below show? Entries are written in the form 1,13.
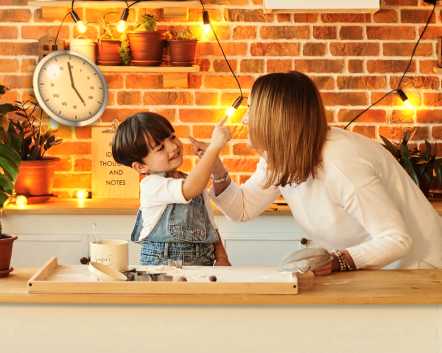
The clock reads 4,59
